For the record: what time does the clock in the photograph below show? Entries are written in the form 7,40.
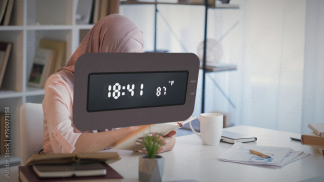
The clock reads 18,41
